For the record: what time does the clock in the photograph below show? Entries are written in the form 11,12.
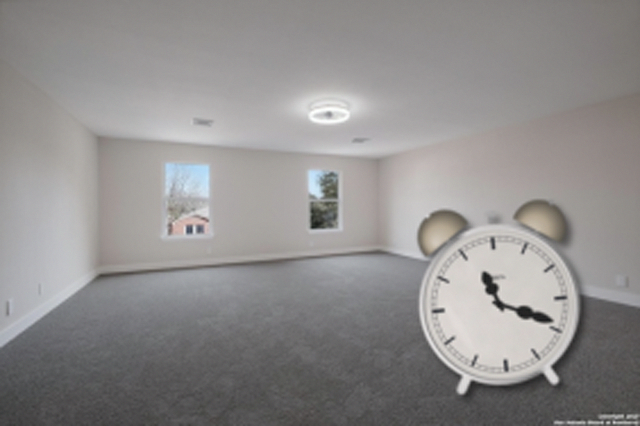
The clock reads 11,19
